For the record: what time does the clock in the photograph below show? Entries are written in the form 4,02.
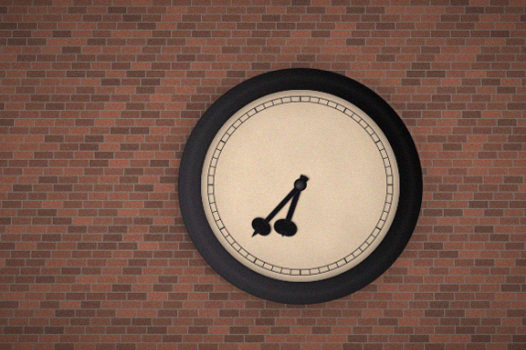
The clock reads 6,37
